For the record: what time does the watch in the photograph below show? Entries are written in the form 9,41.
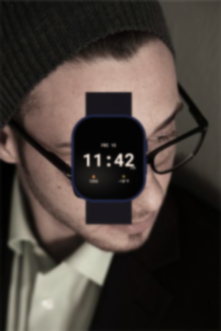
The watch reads 11,42
